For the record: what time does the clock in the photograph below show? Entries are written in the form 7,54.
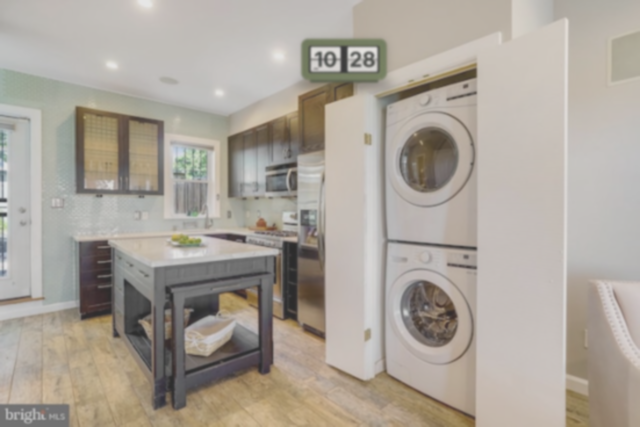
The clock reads 10,28
